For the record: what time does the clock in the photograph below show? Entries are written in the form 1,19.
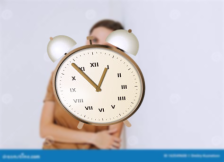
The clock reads 12,54
